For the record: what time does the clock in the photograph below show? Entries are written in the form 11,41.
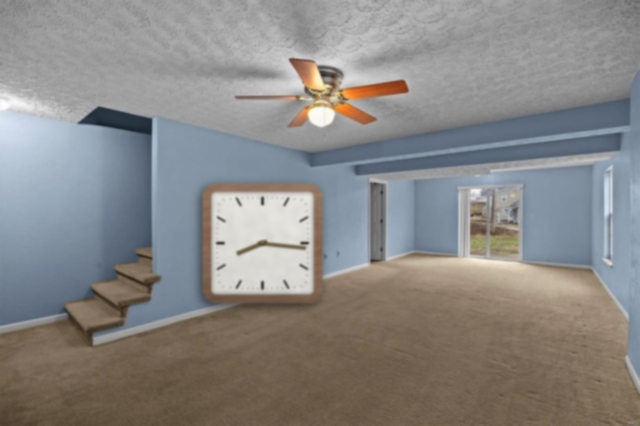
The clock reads 8,16
